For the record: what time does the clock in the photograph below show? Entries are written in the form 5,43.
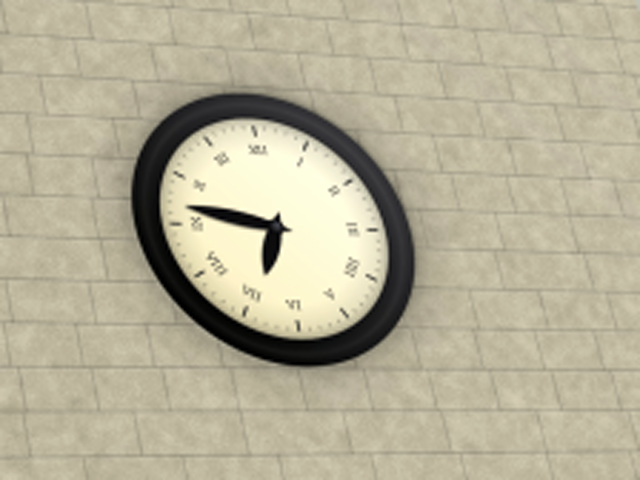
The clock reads 6,47
